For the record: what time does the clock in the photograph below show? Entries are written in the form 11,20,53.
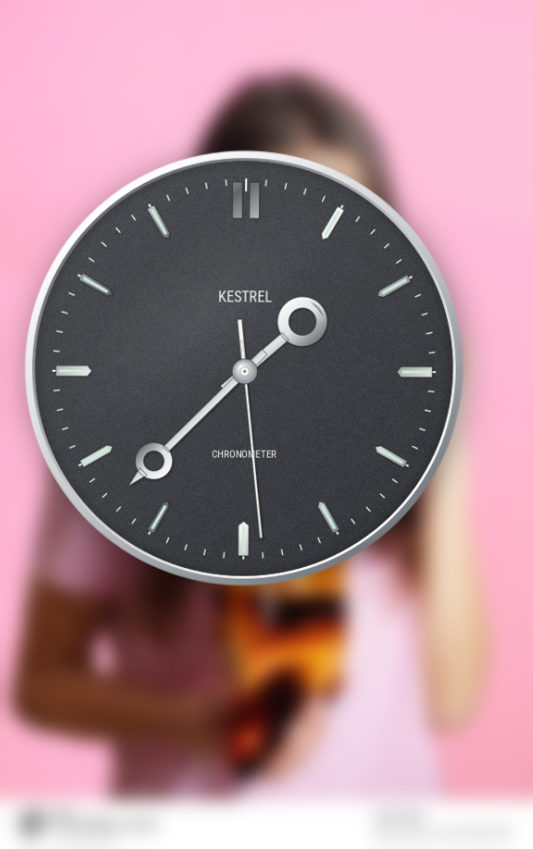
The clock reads 1,37,29
